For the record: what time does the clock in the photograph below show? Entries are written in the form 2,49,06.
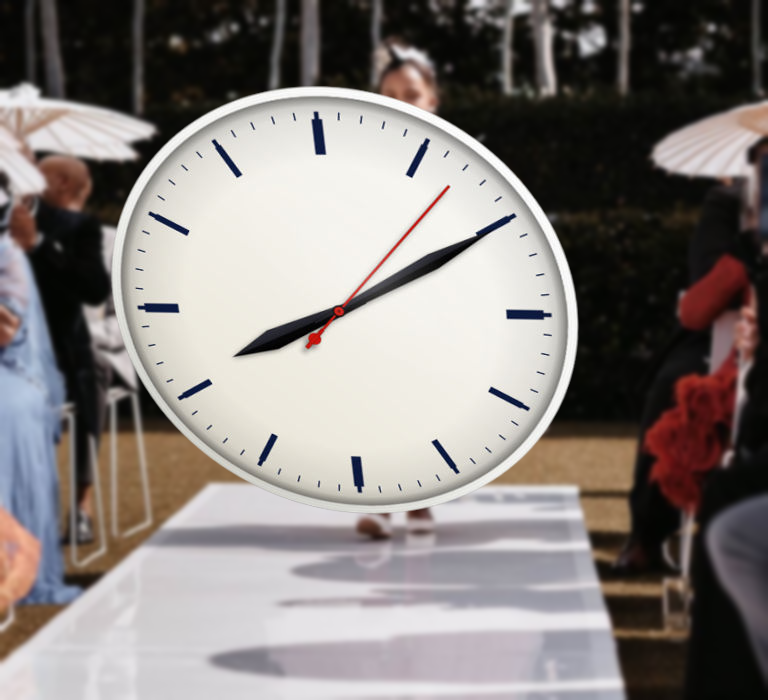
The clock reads 8,10,07
